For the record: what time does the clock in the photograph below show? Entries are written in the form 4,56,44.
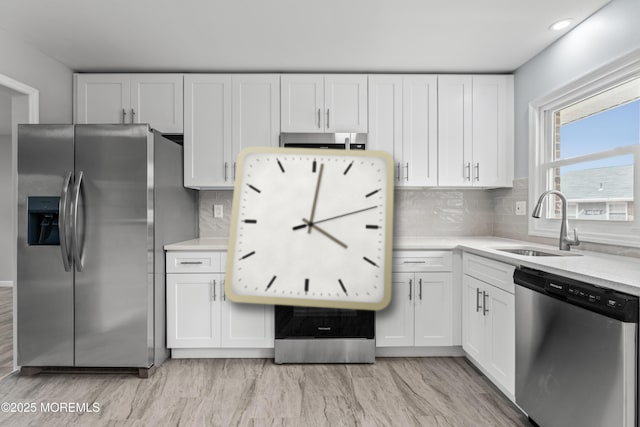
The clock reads 4,01,12
